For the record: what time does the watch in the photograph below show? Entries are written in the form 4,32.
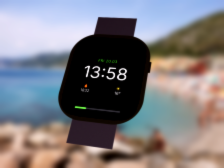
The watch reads 13,58
